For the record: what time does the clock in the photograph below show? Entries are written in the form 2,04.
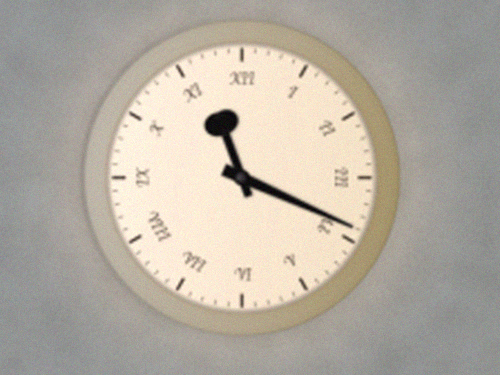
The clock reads 11,19
